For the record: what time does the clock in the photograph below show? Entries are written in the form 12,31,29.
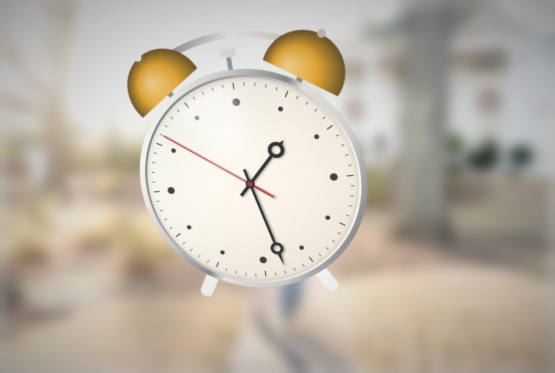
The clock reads 1,27,51
